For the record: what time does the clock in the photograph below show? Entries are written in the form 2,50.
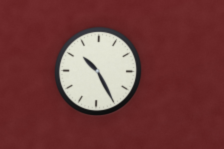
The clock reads 10,25
